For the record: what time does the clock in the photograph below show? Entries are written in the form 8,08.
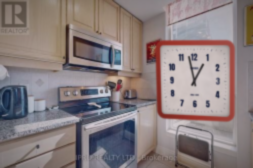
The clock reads 12,58
